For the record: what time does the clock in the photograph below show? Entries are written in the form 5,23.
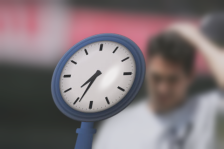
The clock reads 7,34
